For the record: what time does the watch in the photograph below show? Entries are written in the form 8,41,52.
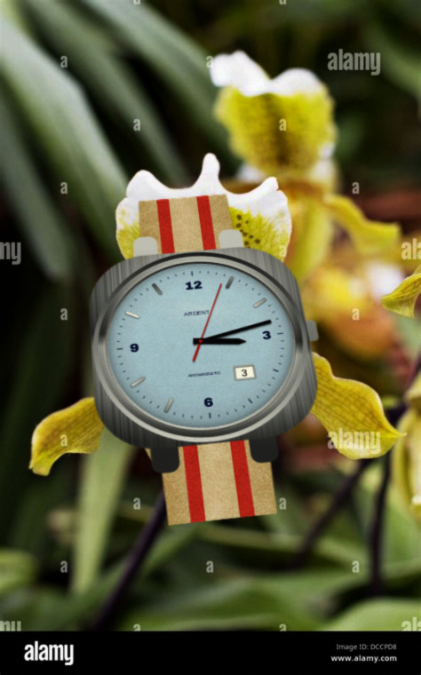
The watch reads 3,13,04
